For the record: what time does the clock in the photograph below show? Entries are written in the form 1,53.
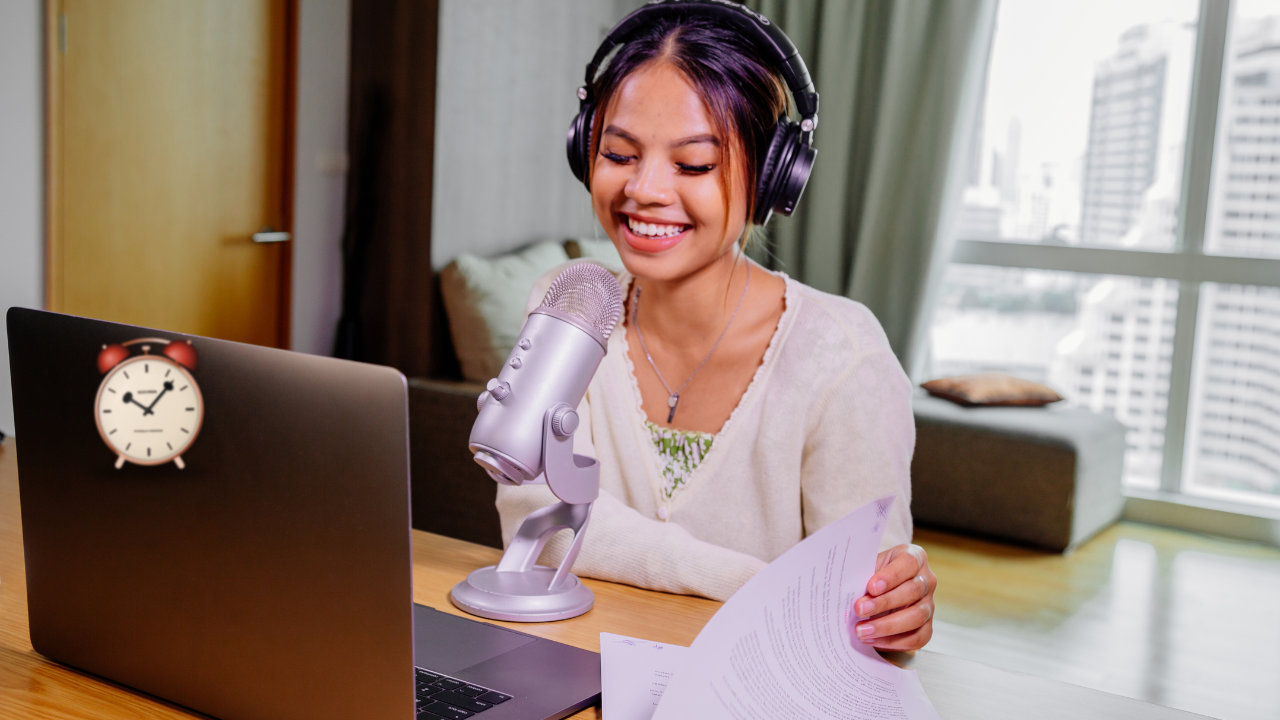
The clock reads 10,07
